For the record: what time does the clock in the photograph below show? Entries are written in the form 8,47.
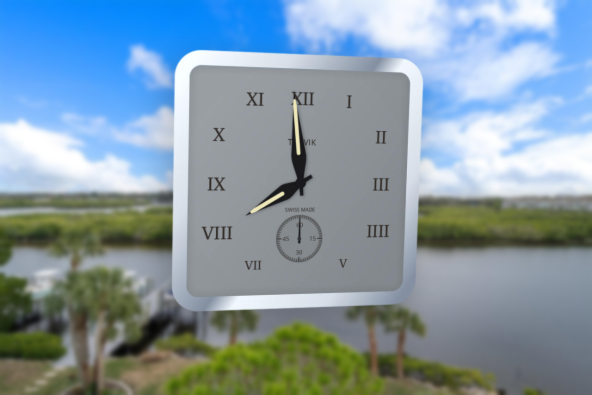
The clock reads 7,59
